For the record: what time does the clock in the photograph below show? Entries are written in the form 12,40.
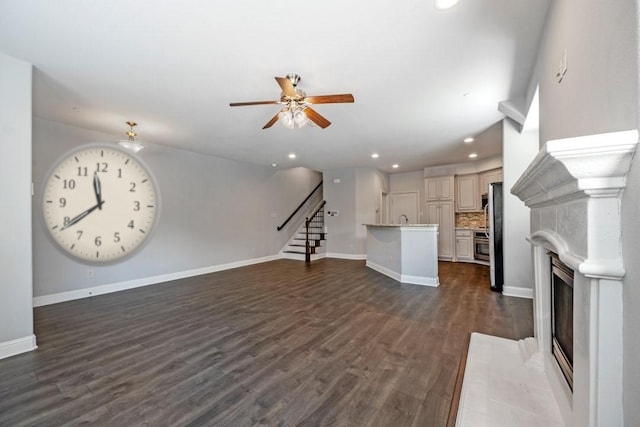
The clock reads 11,39
